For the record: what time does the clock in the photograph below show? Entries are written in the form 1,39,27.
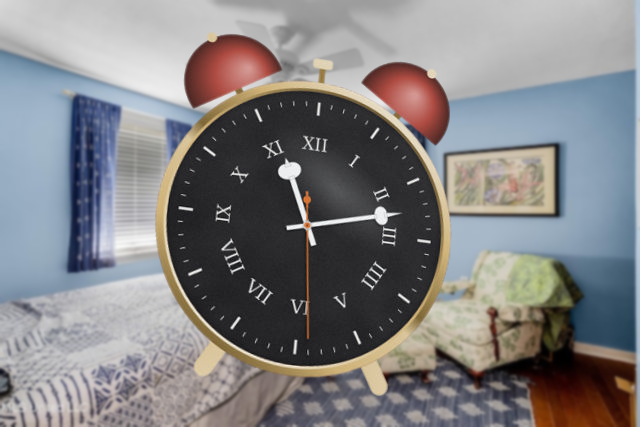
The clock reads 11,12,29
